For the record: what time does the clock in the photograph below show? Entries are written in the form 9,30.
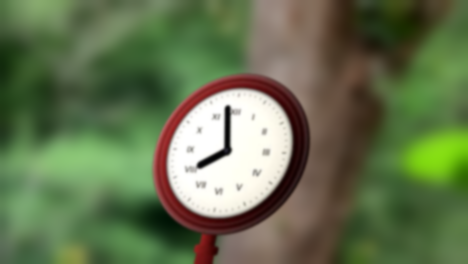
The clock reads 7,58
